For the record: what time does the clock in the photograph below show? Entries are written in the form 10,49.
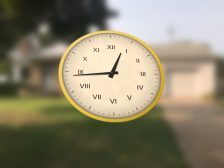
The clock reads 12,44
